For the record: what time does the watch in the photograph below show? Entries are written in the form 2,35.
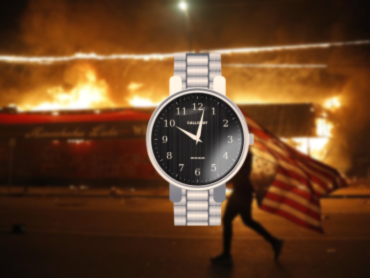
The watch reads 10,02
